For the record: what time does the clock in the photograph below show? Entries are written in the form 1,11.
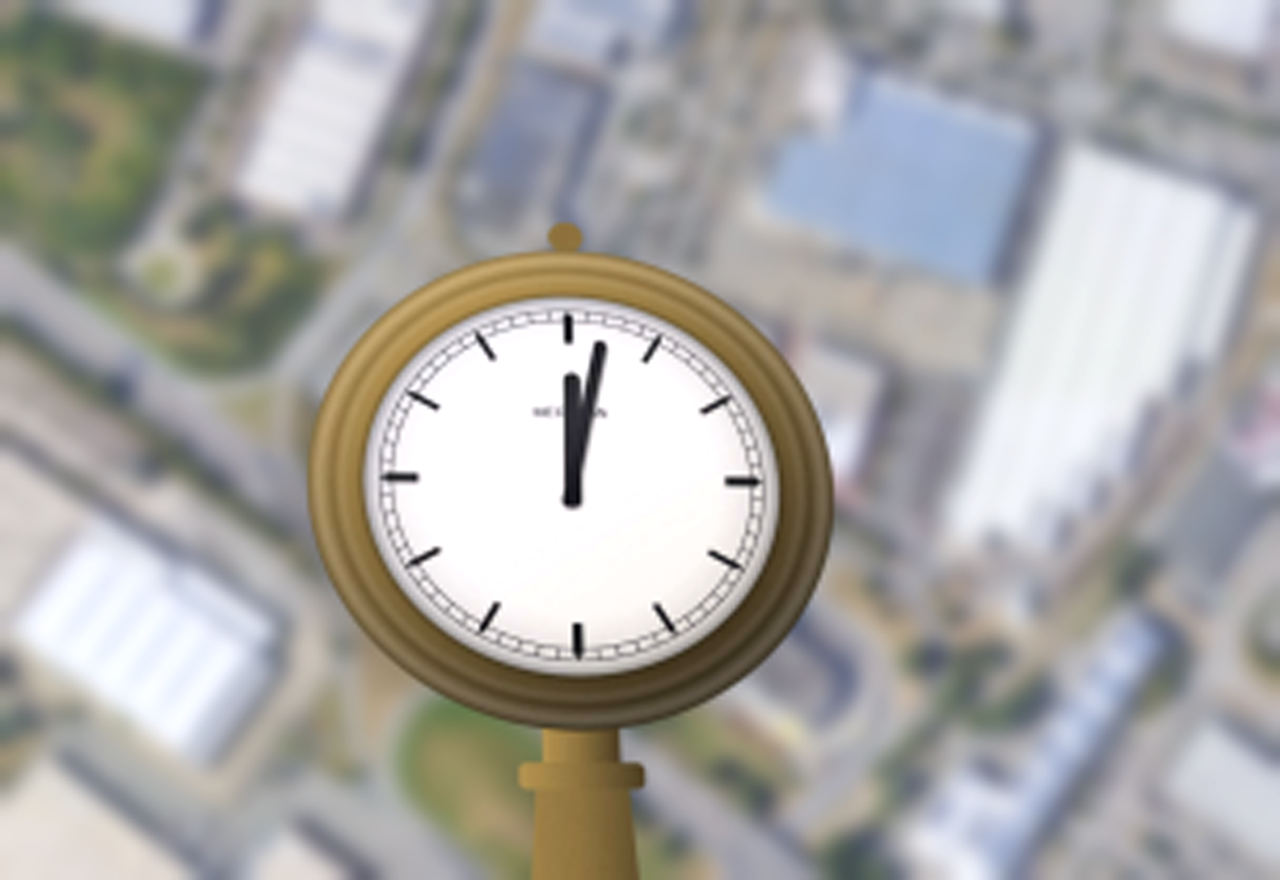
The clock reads 12,02
